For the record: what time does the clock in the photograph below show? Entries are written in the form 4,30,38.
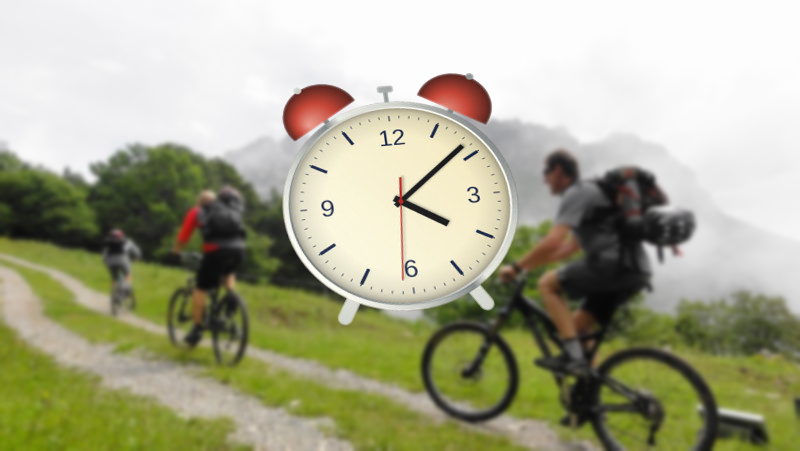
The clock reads 4,08,31
